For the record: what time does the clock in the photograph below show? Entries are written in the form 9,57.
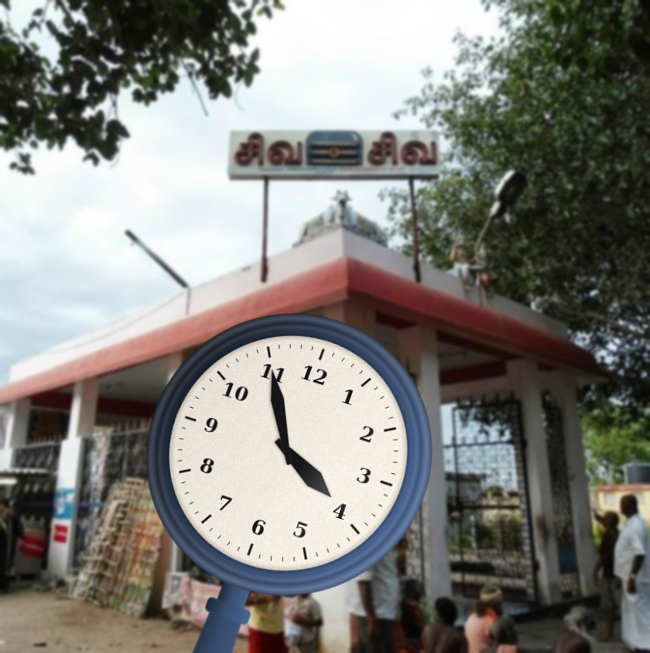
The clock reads 3,55
